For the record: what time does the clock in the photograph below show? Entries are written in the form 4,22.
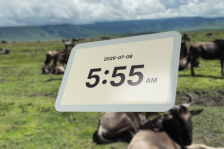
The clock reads 5,55
